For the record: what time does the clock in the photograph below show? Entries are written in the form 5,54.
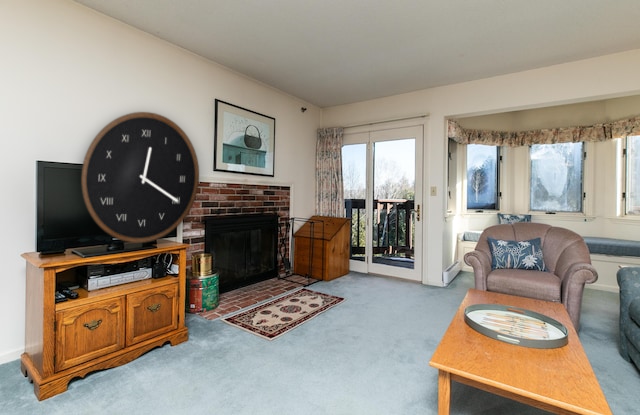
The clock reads 12,20
